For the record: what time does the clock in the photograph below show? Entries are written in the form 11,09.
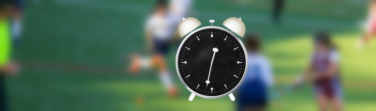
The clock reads 12,32
